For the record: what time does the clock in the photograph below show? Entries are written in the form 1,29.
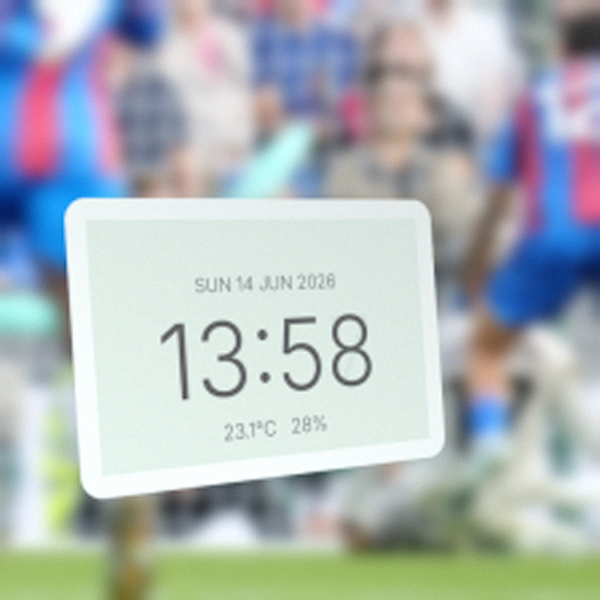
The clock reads 13,58
